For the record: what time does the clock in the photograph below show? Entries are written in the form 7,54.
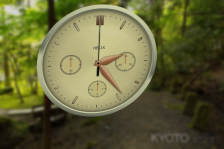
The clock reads 2,24
